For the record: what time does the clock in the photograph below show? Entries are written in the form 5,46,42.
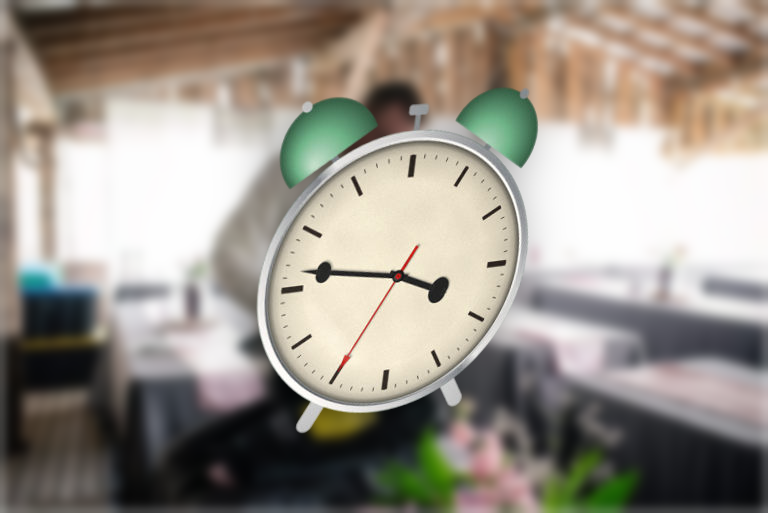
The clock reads 3,46,35
